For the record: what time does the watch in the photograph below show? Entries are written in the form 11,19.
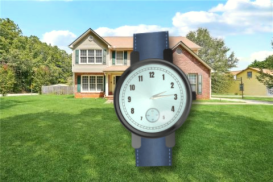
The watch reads 2,14
